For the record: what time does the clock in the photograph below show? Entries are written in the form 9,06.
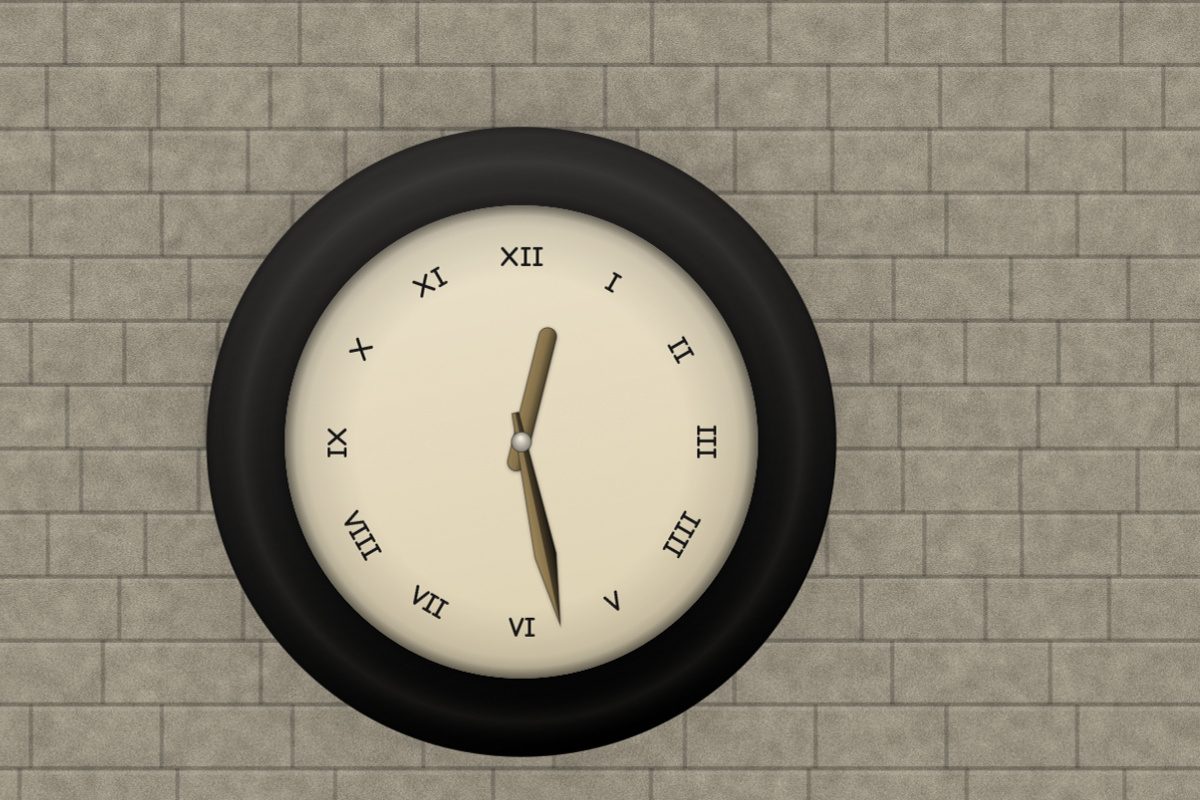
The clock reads 12,28
